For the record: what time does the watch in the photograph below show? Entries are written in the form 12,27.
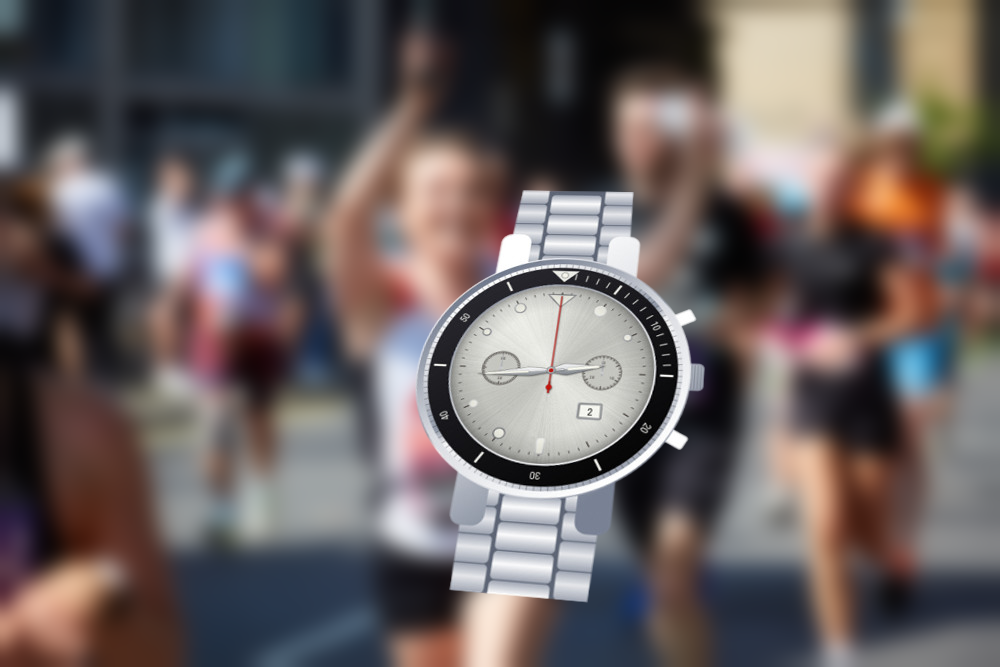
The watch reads 2,44
